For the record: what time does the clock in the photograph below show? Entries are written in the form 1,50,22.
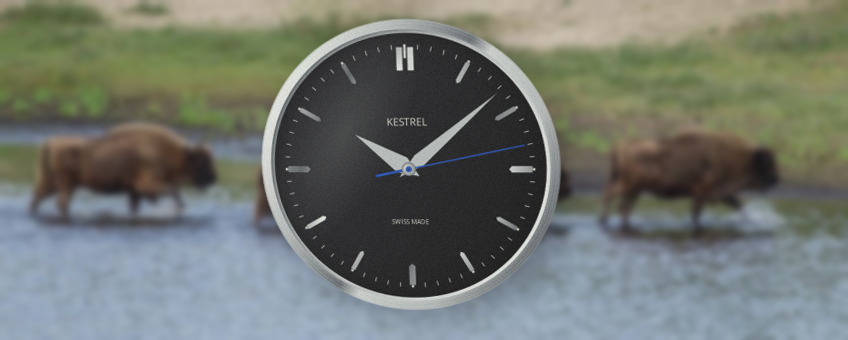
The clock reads 10,08,13
